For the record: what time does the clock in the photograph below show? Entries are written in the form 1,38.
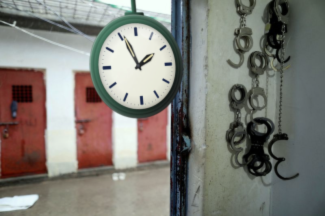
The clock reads 1,56
